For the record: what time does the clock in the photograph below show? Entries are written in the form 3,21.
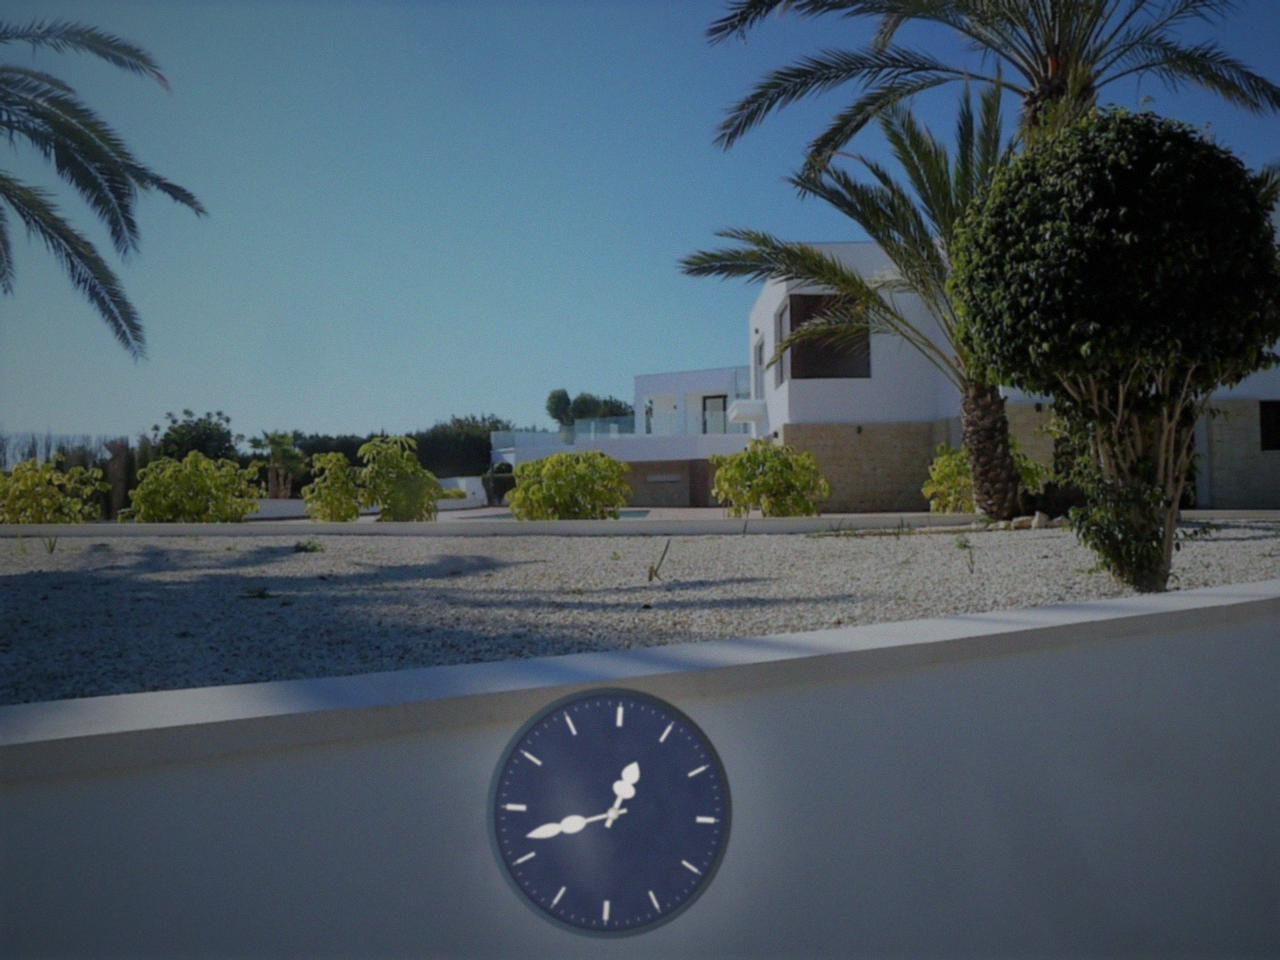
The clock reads 12,42
